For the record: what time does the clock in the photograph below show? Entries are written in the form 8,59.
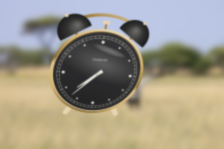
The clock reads 7,37
